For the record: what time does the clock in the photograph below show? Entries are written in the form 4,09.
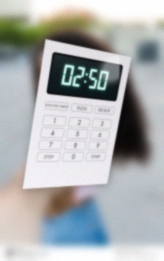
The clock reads 2,50
